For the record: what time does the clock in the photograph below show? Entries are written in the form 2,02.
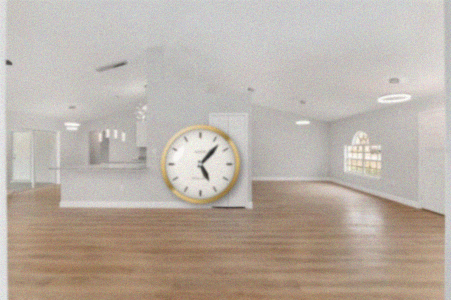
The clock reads 5,07
